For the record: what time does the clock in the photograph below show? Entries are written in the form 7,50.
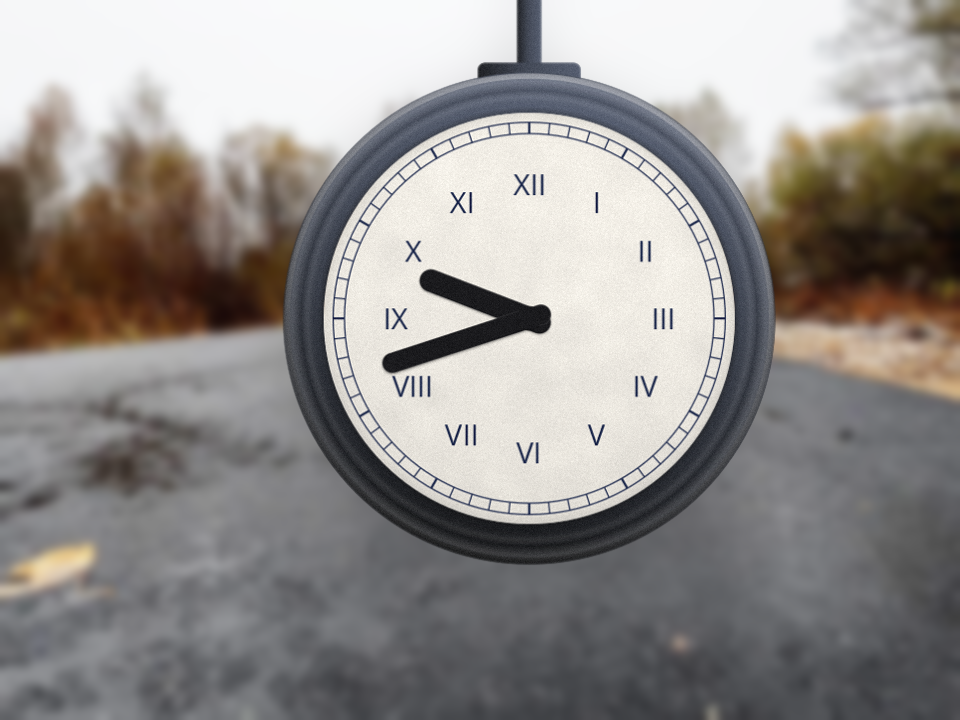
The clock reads 9,42
